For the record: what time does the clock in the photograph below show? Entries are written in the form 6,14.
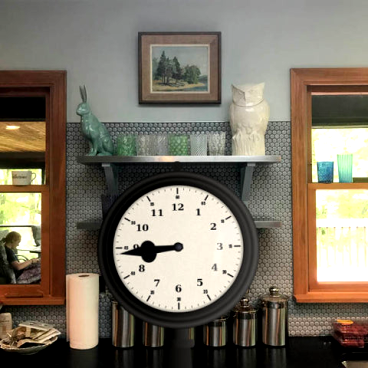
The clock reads 8,44
